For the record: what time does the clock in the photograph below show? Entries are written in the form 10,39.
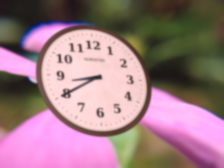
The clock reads 8,40
